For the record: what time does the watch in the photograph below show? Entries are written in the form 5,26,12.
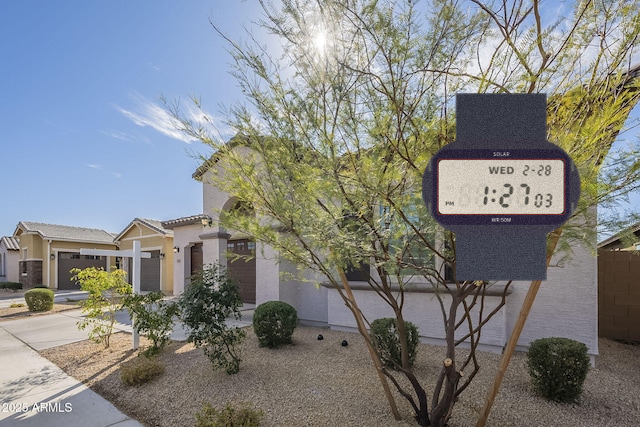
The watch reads 1,27,03
